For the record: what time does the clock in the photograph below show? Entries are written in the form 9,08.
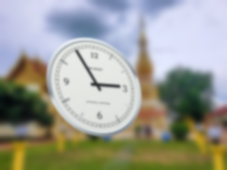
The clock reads 2,55
